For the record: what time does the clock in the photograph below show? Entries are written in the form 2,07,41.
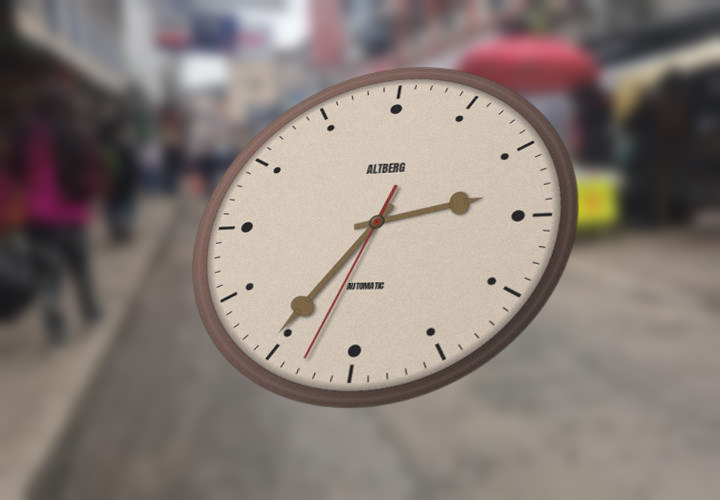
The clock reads 2,35,33
